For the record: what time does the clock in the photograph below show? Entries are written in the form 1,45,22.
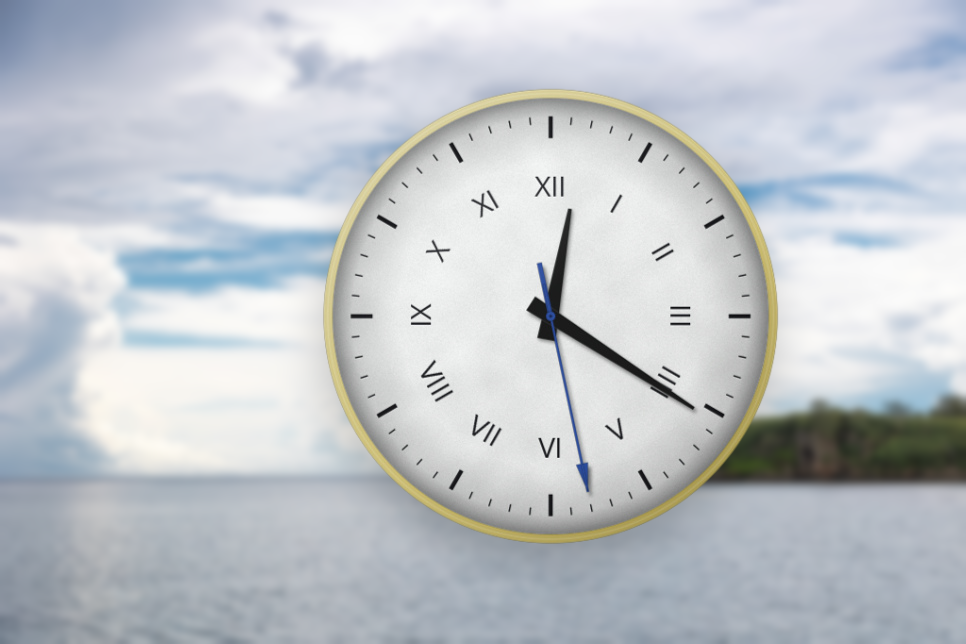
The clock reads 12,20,28
